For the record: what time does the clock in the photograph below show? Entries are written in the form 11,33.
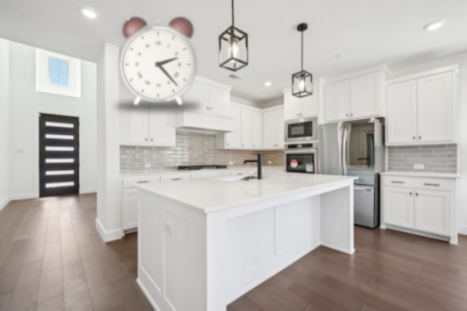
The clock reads 2,23
